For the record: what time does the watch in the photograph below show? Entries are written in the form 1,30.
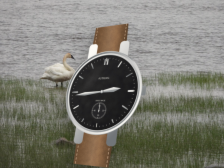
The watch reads 2,44
